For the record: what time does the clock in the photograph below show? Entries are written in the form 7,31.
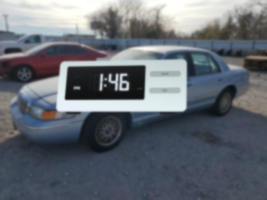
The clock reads 1,46
